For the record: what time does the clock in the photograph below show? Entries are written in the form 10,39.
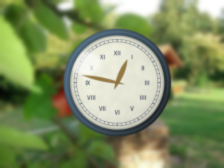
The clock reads 12,47
